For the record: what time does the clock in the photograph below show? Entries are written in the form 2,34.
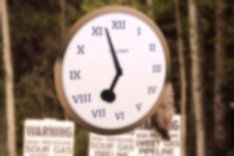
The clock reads 6,57
